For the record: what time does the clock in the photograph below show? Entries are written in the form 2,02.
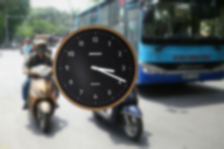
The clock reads 3,19
